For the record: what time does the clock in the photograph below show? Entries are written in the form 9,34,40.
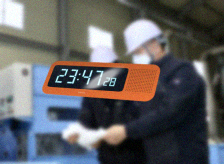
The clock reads 23,47,28
